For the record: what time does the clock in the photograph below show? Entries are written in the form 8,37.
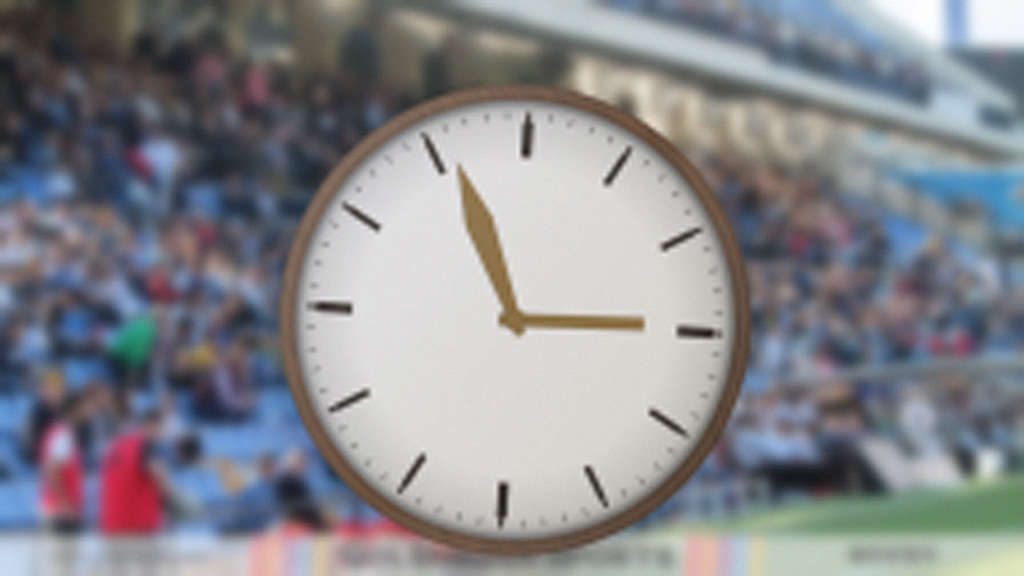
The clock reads 2,56
